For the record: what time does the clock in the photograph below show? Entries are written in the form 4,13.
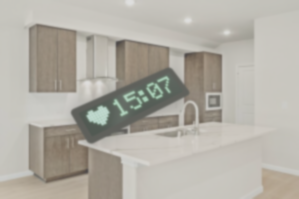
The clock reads 15,07
